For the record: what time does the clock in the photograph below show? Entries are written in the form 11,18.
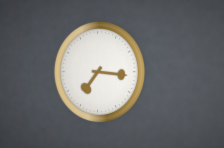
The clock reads 7,16
